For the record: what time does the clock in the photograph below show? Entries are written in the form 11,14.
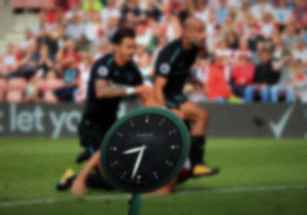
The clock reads 8,32
